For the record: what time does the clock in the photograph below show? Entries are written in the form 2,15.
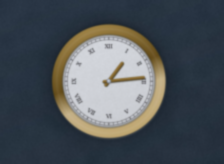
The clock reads 1,14
